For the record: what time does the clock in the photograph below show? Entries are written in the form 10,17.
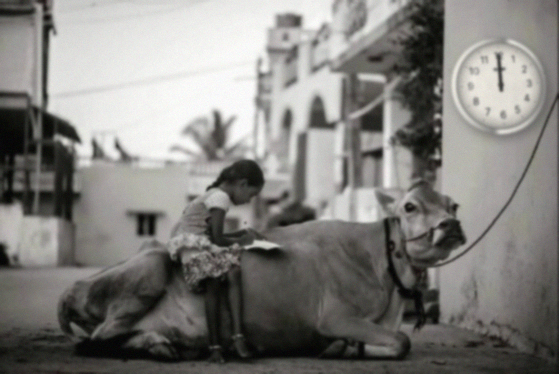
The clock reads 12,00
